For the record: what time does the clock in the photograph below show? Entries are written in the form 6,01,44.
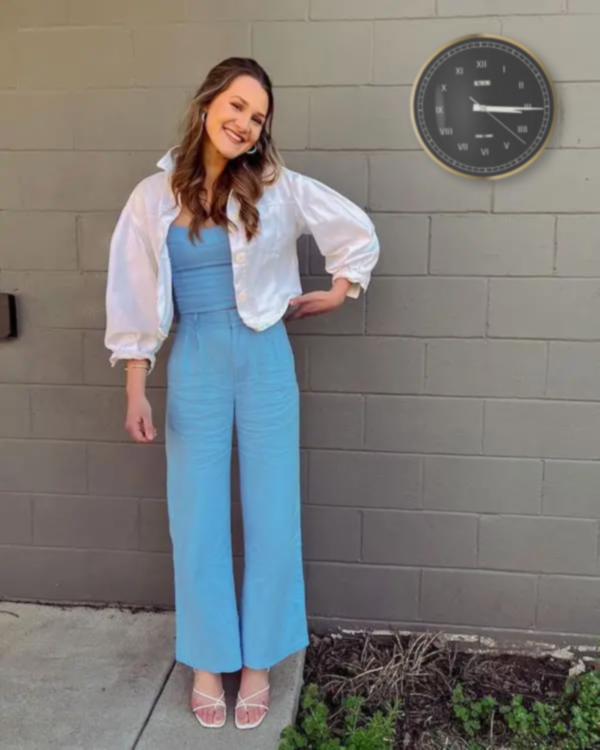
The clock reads 3,15,22
